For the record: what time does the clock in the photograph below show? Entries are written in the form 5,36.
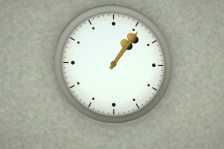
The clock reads 1,06
